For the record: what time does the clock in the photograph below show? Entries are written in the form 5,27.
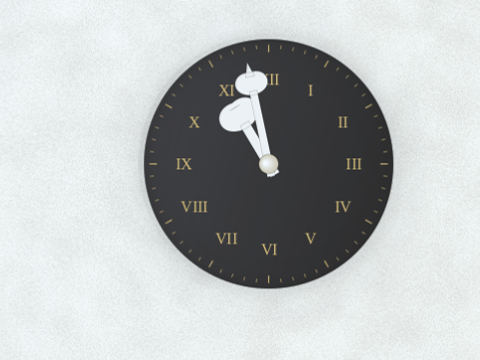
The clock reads 10,58
